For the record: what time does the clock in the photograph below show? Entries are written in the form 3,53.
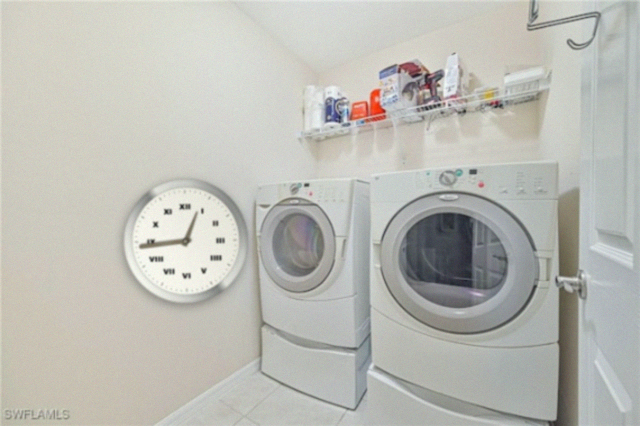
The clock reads 12,44
